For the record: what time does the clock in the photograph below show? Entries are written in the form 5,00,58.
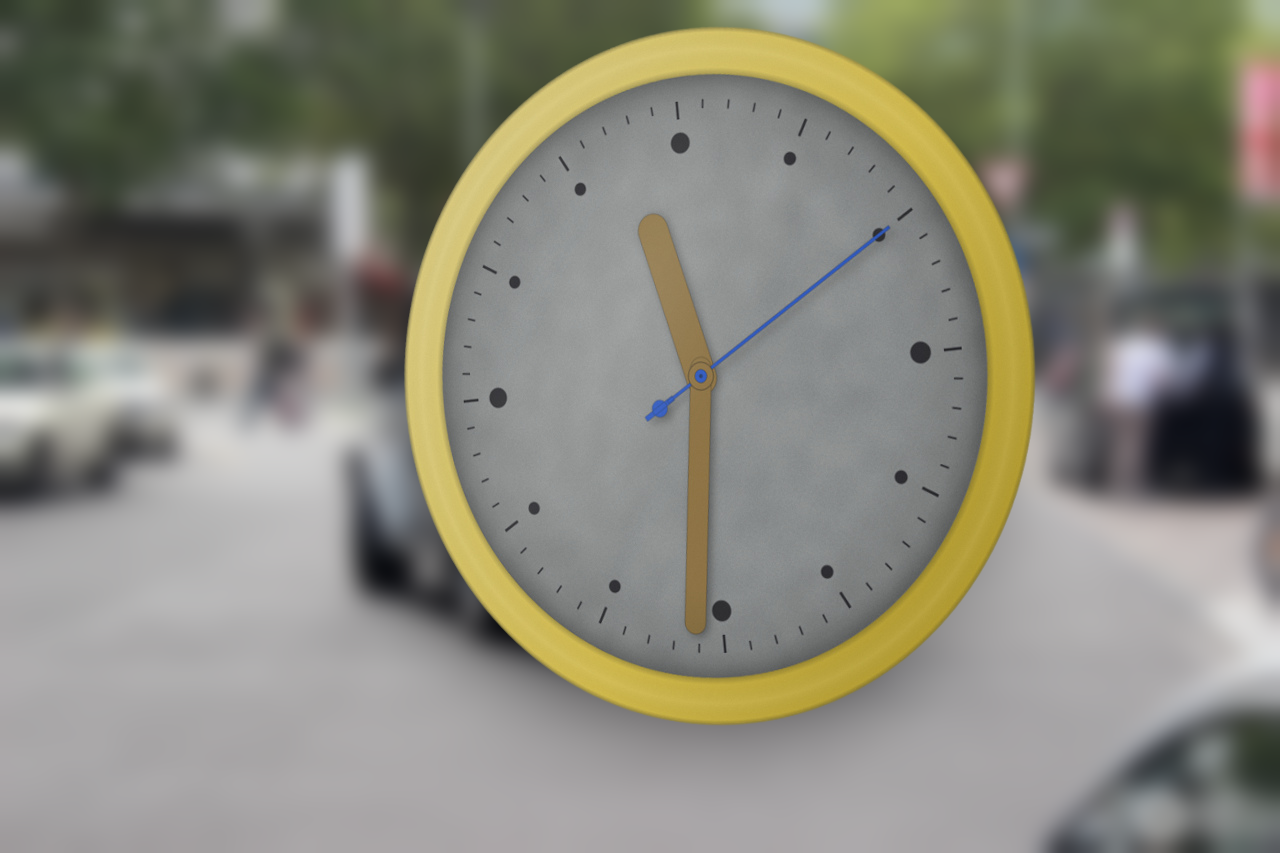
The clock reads 11,31,10
